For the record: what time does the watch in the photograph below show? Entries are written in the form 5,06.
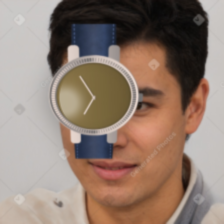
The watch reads 6,55
